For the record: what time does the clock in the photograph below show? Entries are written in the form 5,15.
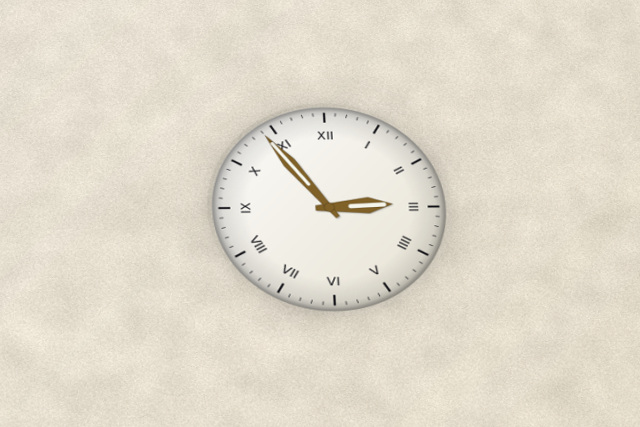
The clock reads 2,54
